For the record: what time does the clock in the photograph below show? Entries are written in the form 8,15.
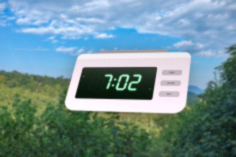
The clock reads 7,02
